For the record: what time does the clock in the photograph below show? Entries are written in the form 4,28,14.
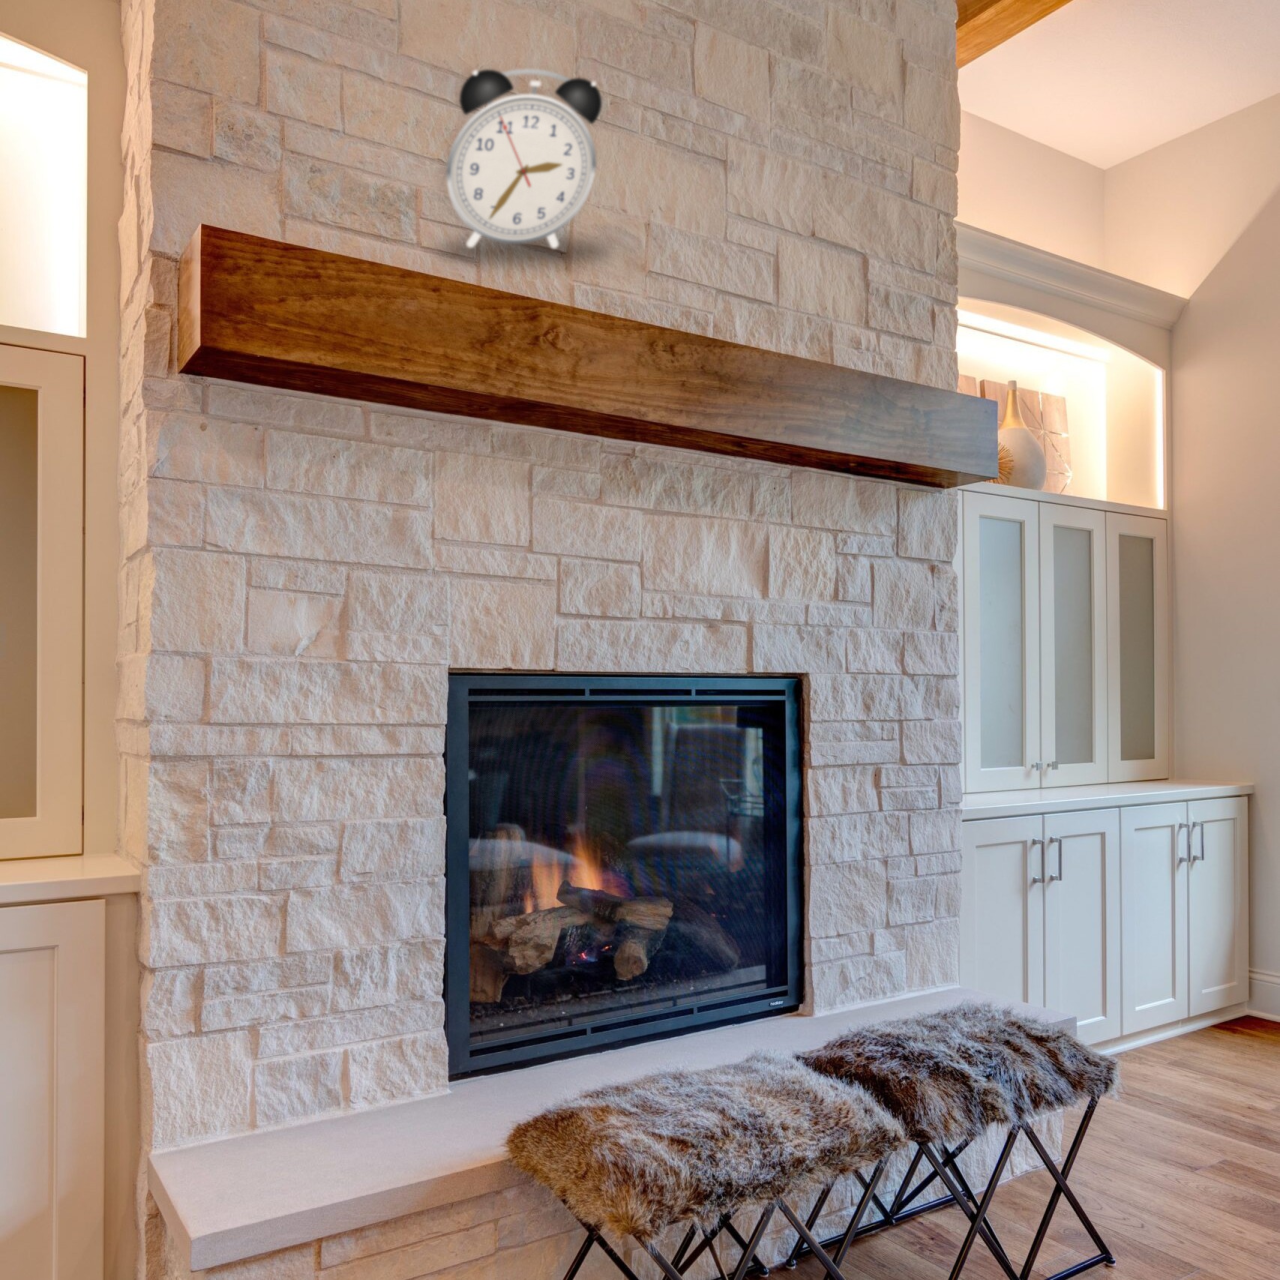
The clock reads 2,34,55
